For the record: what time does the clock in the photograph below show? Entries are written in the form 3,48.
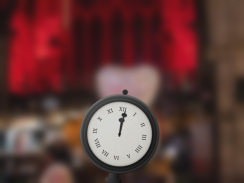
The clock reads 12,01
